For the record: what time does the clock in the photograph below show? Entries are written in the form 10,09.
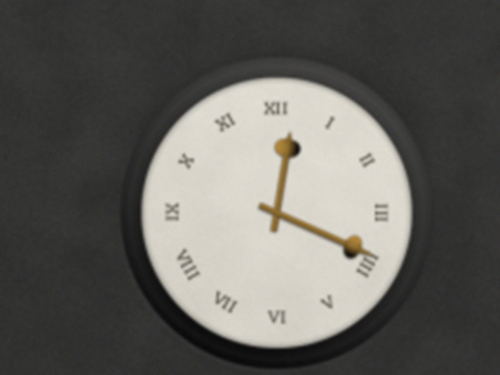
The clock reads 12,19
